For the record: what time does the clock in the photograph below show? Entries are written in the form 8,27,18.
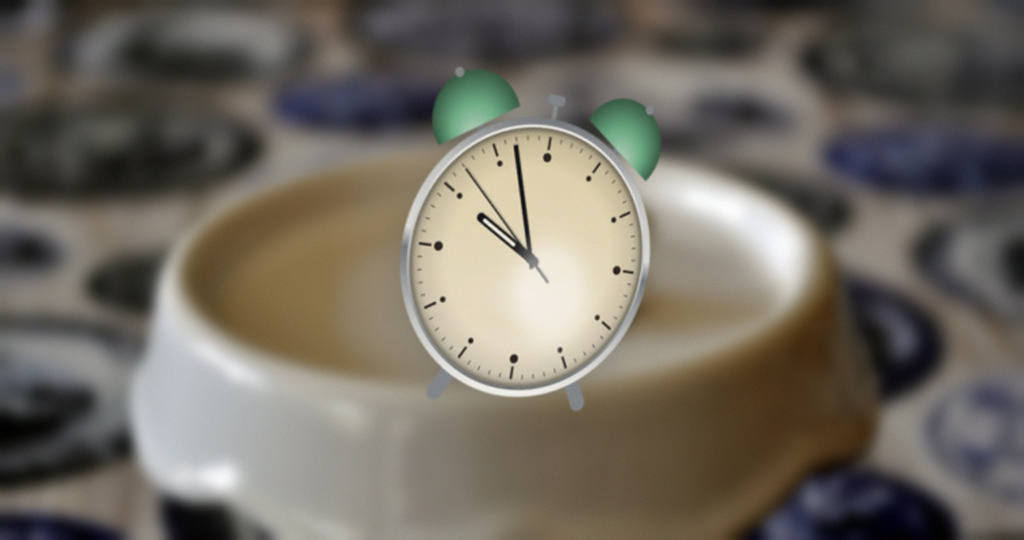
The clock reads 9,56,52
